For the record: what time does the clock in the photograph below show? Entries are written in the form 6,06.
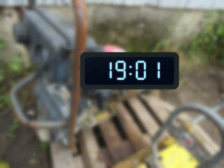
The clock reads 19,01
